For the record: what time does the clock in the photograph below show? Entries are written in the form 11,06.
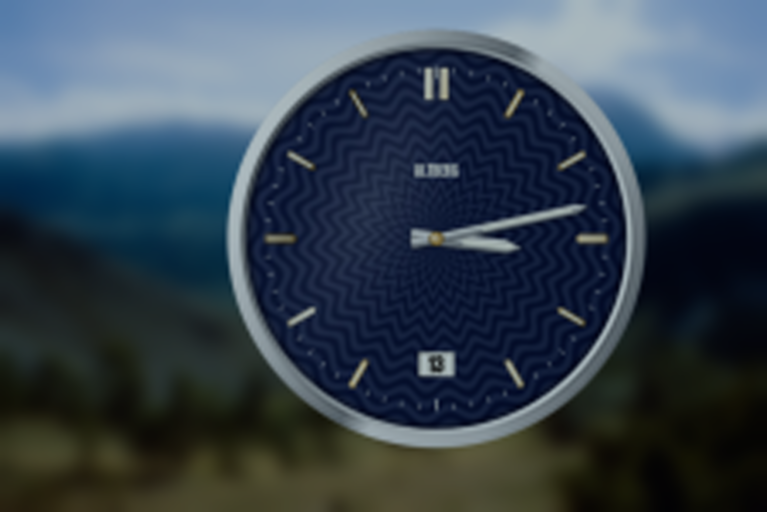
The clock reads 3,13
